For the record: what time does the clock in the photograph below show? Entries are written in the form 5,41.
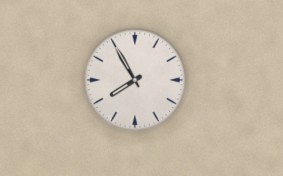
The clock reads 7,55
